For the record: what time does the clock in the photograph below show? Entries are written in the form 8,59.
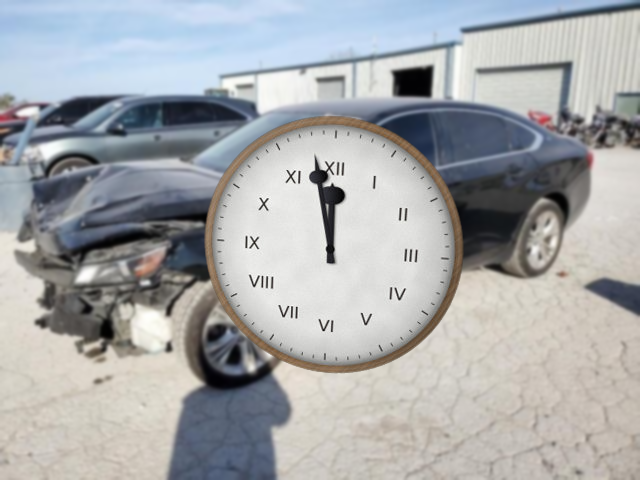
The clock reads 11,58
